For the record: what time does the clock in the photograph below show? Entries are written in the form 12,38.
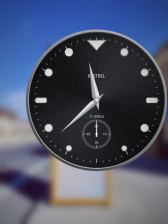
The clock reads 11,38
